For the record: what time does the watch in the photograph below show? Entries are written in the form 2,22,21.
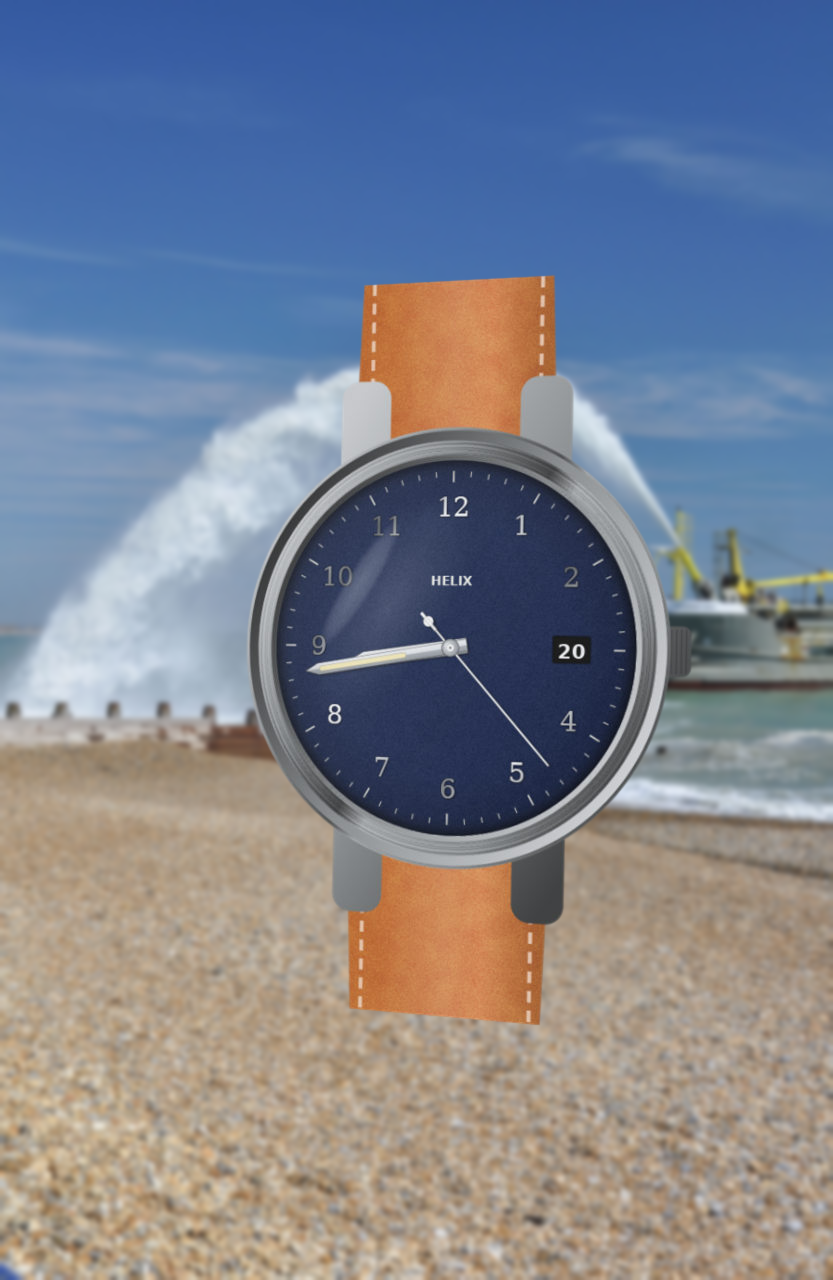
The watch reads 8,43,23
